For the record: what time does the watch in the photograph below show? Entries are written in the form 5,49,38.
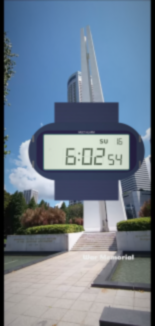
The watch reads 6,02,54
